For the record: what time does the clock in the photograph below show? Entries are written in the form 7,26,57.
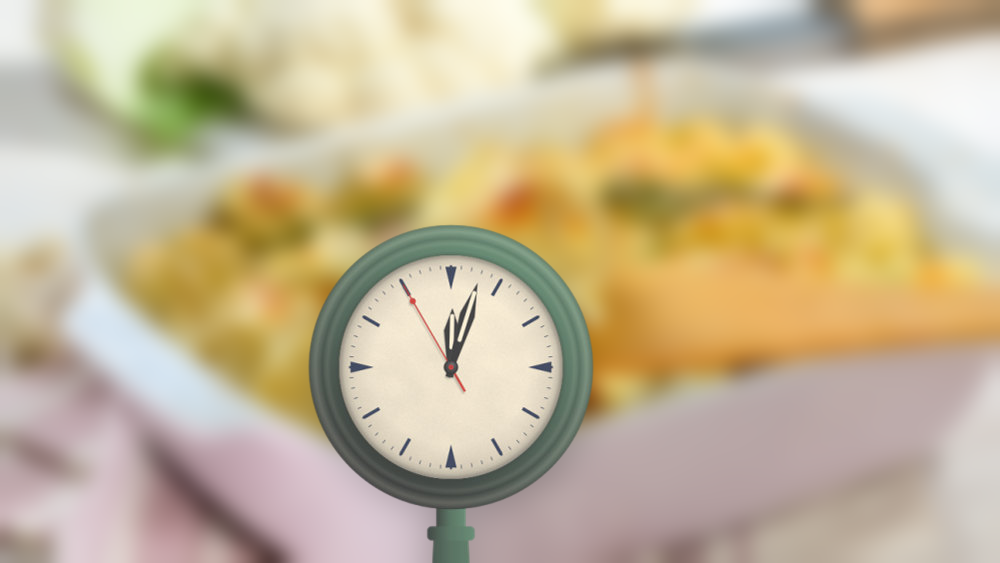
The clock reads 12,02,55
